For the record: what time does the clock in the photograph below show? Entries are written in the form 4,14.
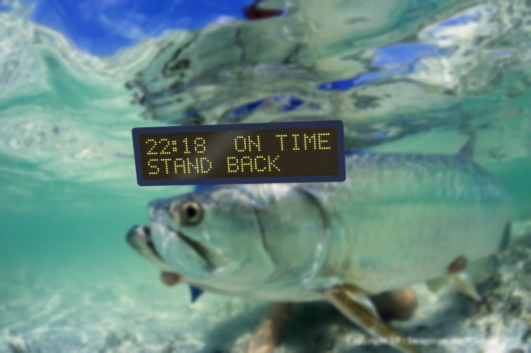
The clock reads 22,18
